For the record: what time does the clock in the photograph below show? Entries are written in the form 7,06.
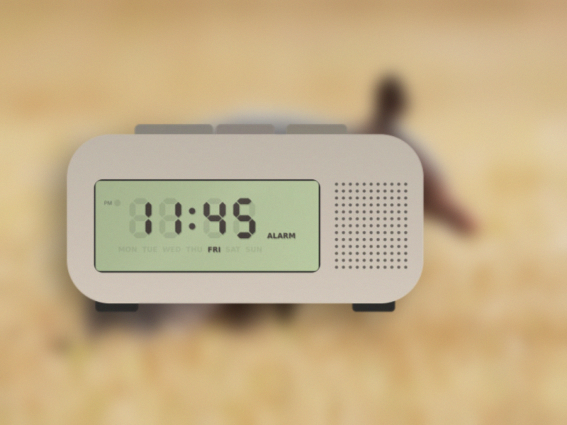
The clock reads 11,45
